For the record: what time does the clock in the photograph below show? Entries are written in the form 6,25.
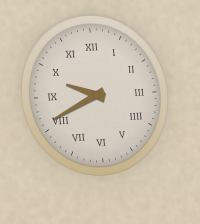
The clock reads 9,41
